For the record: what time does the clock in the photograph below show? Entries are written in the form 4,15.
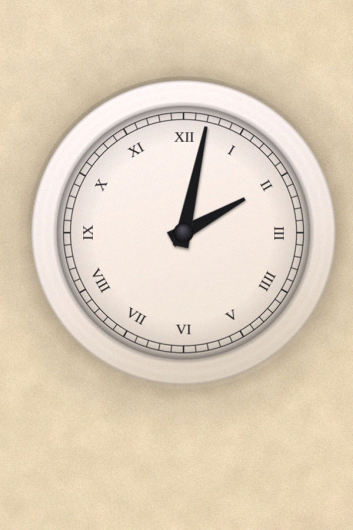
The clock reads 2,02
